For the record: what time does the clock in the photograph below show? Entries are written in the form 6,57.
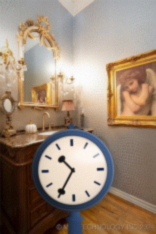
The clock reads 10,35
